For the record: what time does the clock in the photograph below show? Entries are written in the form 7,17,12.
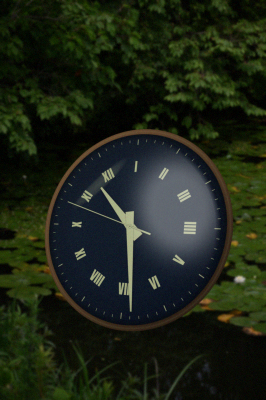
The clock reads 11,33,53
